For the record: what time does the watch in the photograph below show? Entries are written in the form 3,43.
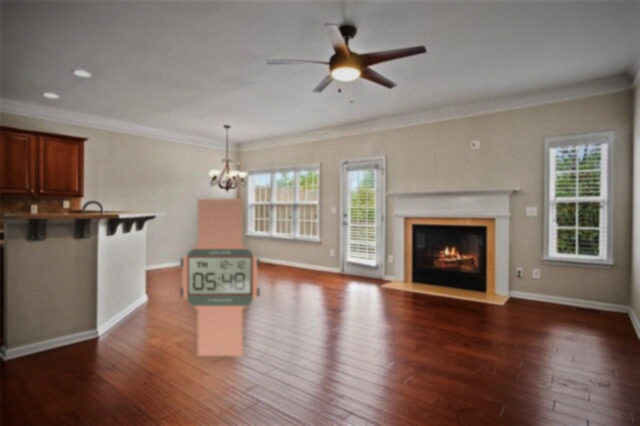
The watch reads 5,48
